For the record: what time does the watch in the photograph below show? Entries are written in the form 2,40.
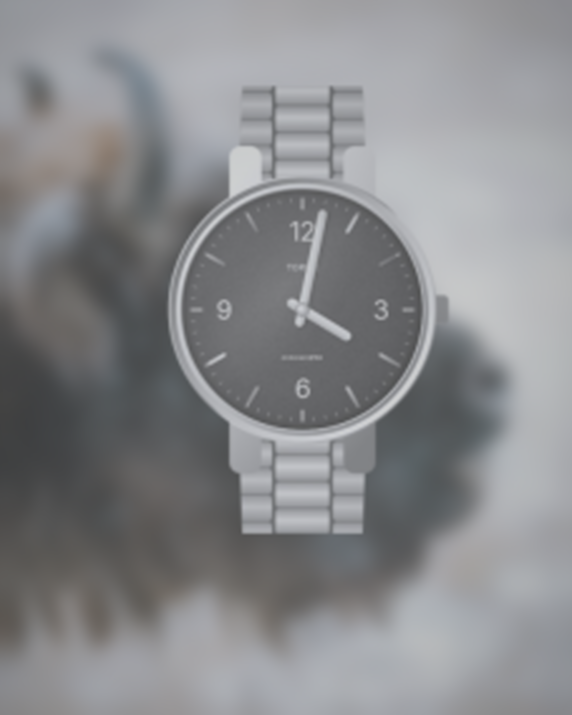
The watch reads 4,02
